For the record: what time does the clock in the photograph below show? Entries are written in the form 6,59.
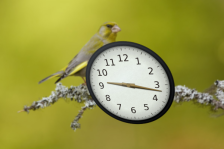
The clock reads 9,17
